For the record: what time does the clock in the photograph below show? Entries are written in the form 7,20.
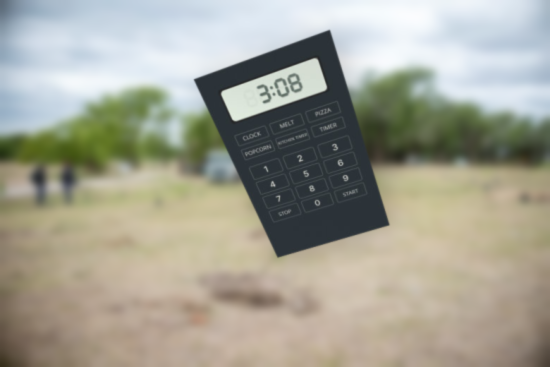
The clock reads 3,08
